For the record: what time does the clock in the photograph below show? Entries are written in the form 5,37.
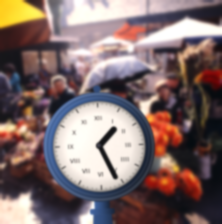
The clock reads 1,26
